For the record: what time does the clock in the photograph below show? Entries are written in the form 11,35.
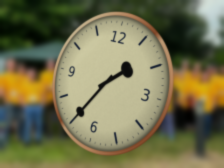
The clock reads 1,35
